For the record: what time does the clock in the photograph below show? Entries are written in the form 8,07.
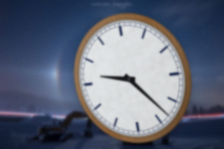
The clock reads 9,23
